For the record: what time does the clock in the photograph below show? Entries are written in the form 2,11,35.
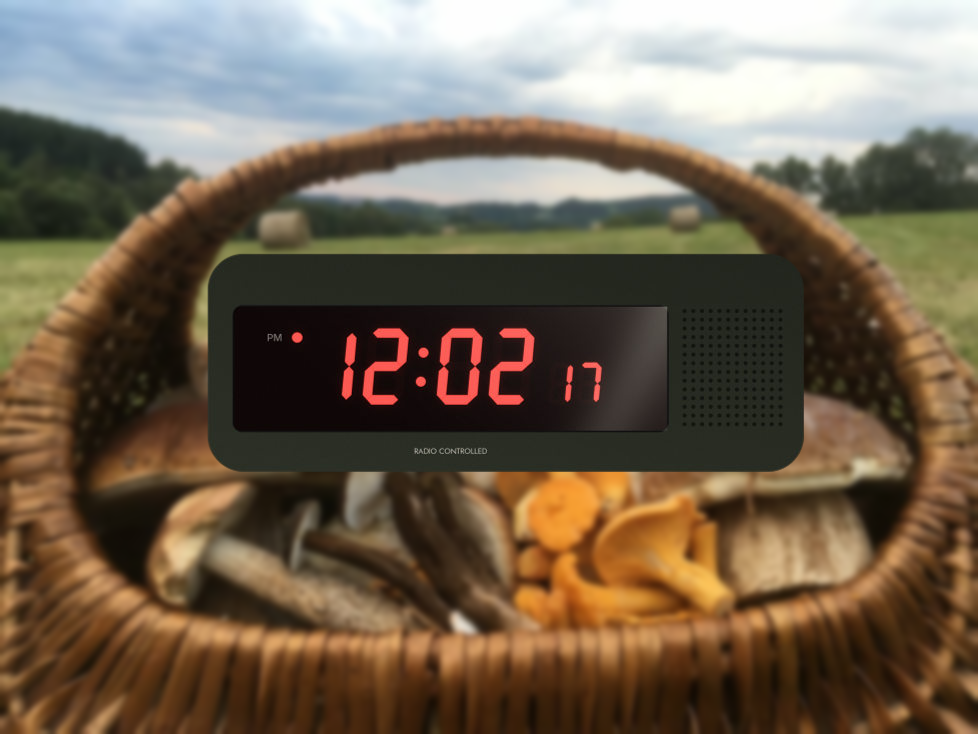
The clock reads 12,02,17
